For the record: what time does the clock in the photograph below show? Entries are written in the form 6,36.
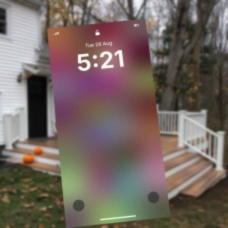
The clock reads 5,21
